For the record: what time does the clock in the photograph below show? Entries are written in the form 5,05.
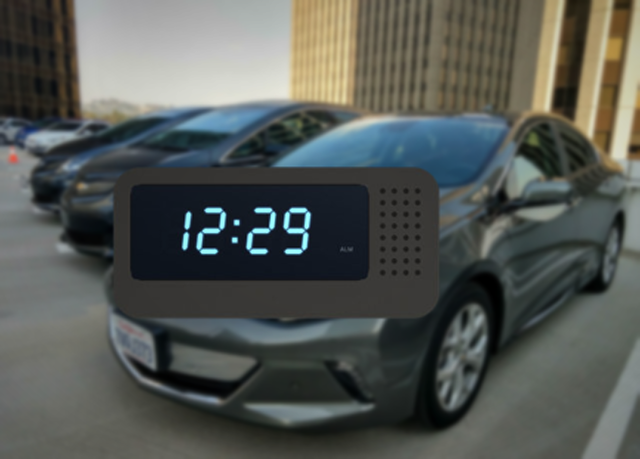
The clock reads 12,29
